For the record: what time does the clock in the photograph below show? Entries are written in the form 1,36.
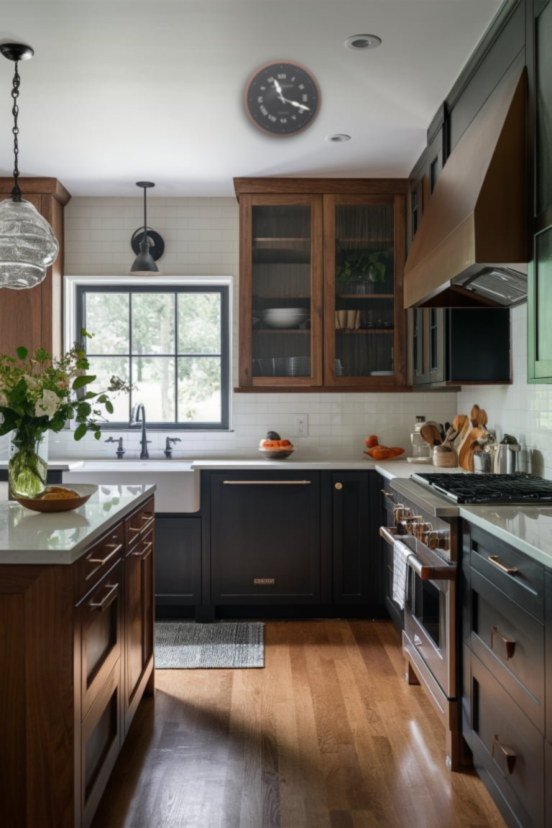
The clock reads 11,19
